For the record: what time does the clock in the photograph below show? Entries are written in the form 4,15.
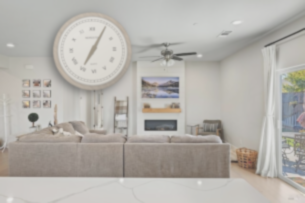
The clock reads 7,05
